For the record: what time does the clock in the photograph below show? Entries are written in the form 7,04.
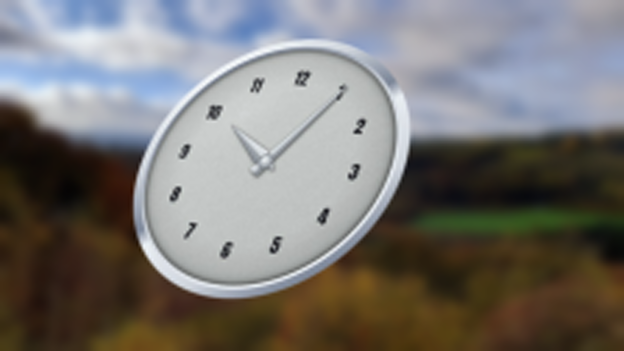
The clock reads 10,05
